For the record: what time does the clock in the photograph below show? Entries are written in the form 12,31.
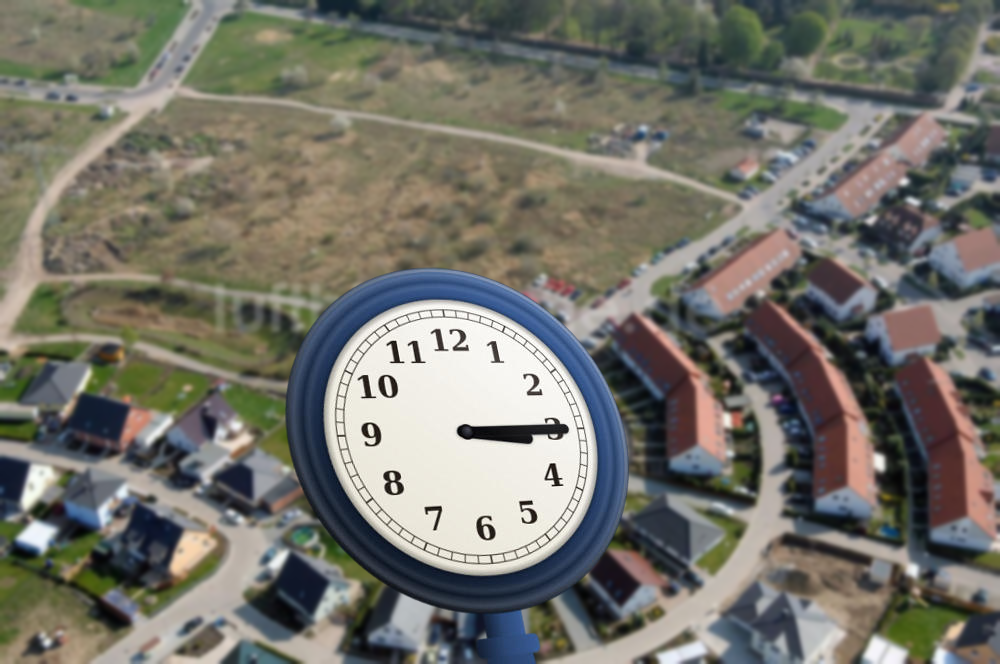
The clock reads 3,15
